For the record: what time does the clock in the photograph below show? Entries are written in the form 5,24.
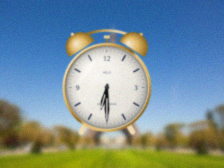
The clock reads 6,30
